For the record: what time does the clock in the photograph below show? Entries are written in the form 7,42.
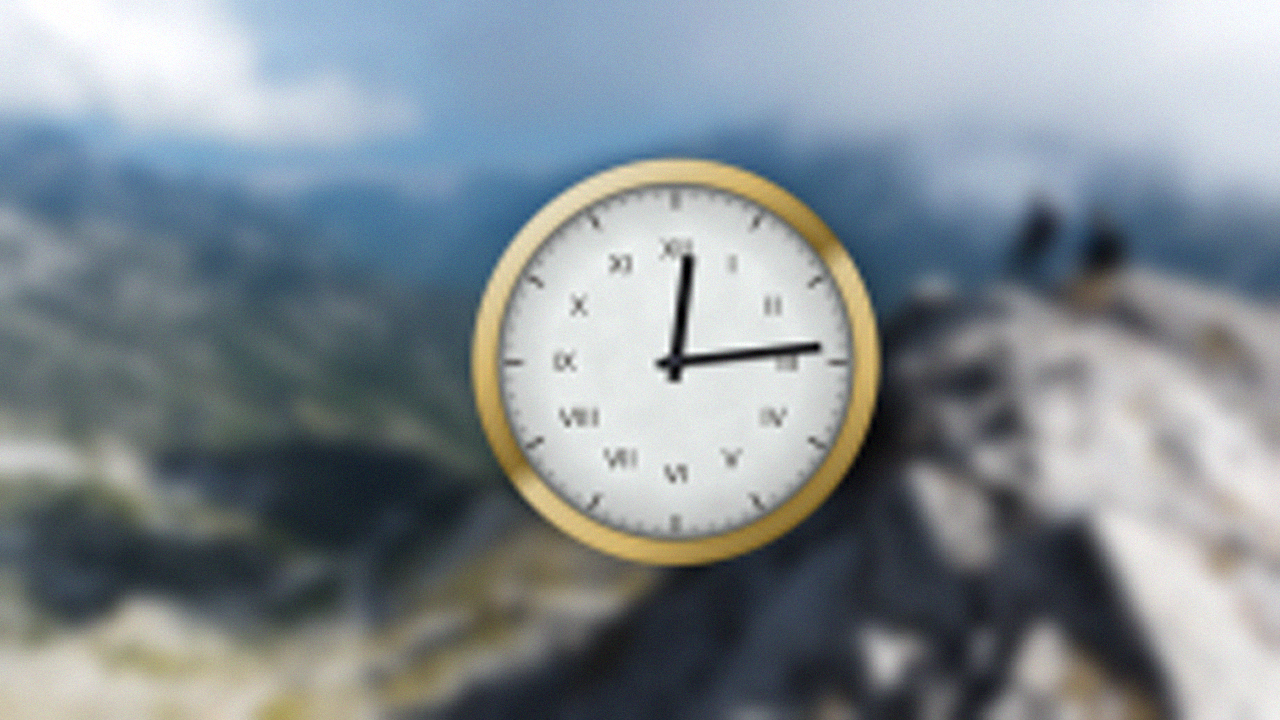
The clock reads 12,14
